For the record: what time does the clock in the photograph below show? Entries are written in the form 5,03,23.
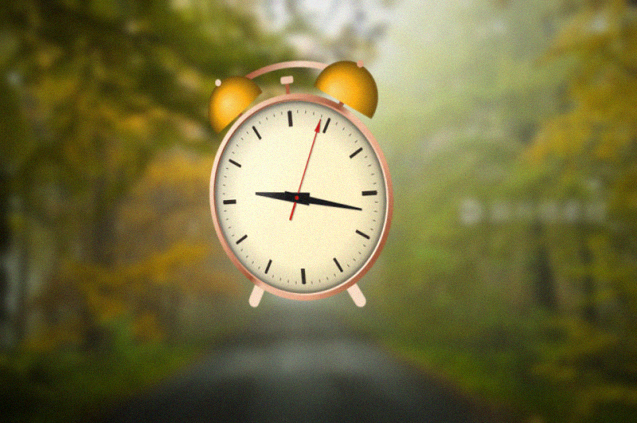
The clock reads 9,17,04
